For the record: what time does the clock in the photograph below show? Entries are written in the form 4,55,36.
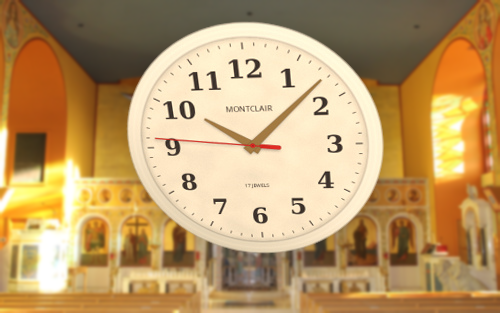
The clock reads 10,07,46
